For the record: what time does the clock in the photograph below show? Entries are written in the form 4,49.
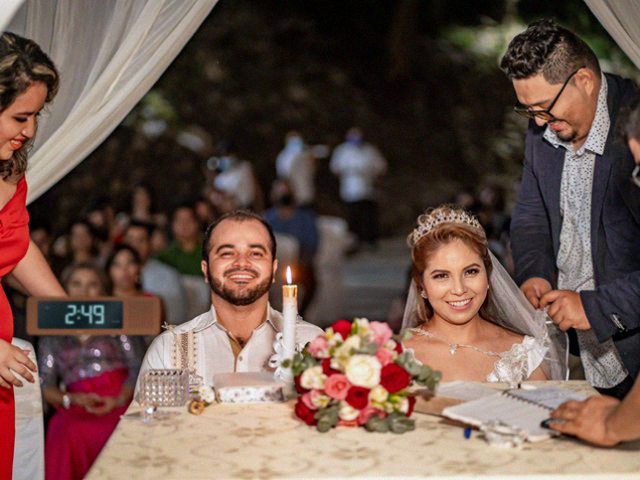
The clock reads 2,49
